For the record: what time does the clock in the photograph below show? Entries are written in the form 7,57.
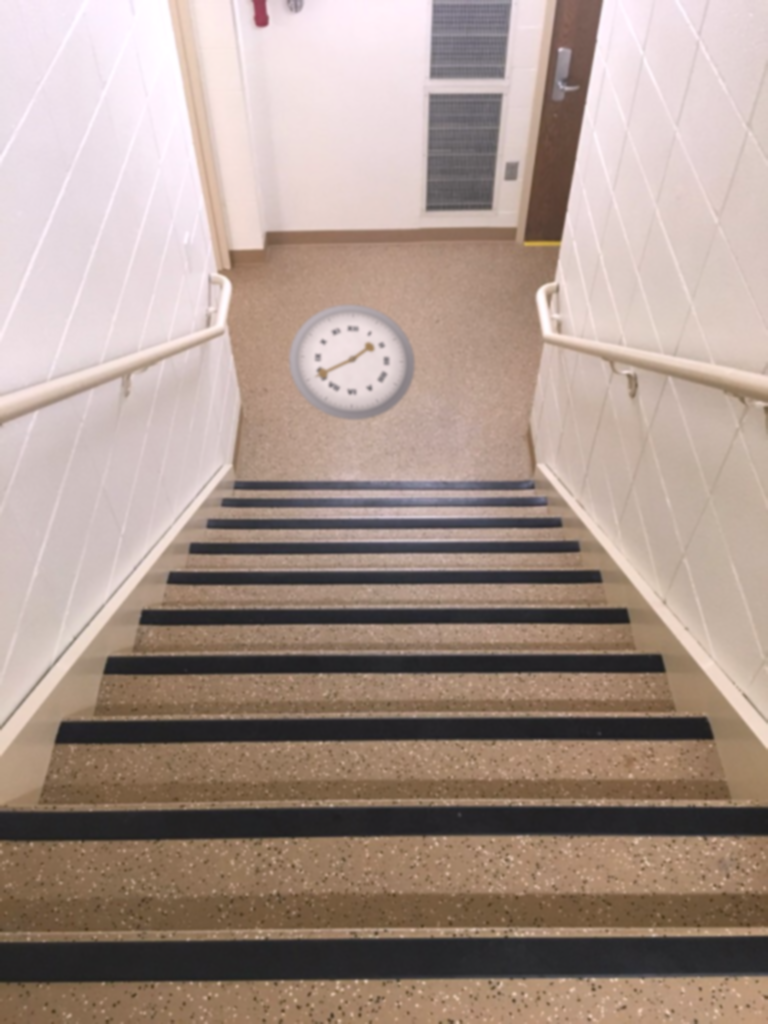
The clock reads 1,40
